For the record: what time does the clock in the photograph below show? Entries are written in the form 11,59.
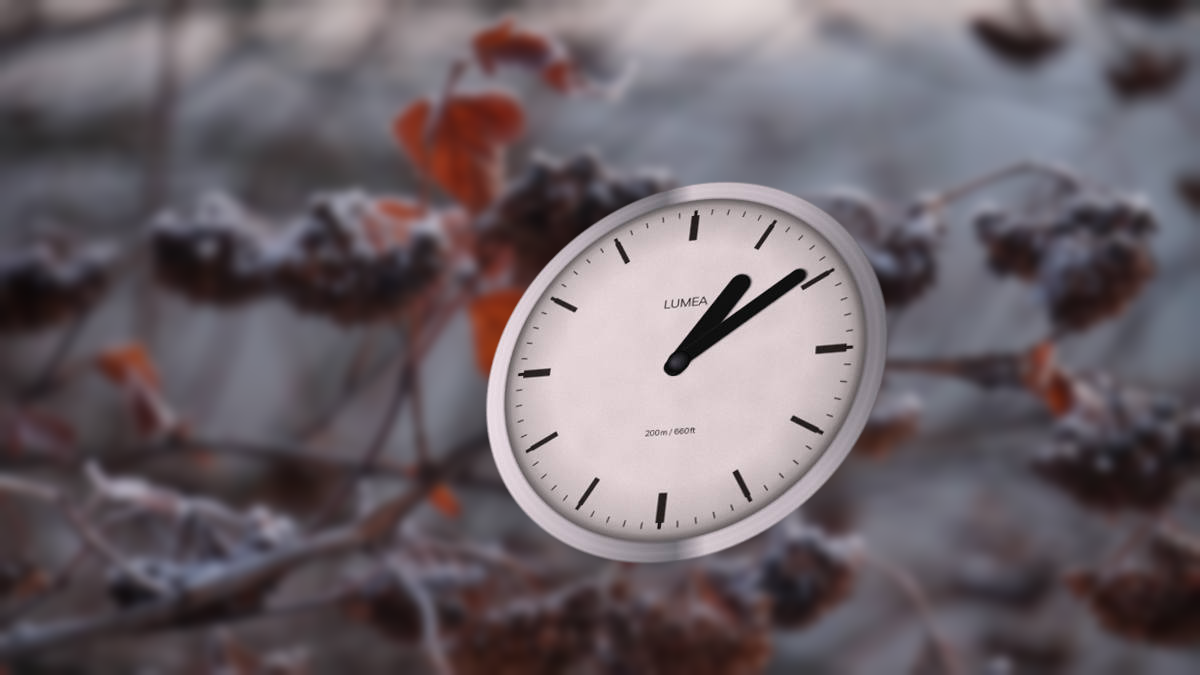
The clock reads 1,09
